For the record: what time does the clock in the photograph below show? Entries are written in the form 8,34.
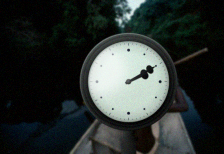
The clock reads 2,10
